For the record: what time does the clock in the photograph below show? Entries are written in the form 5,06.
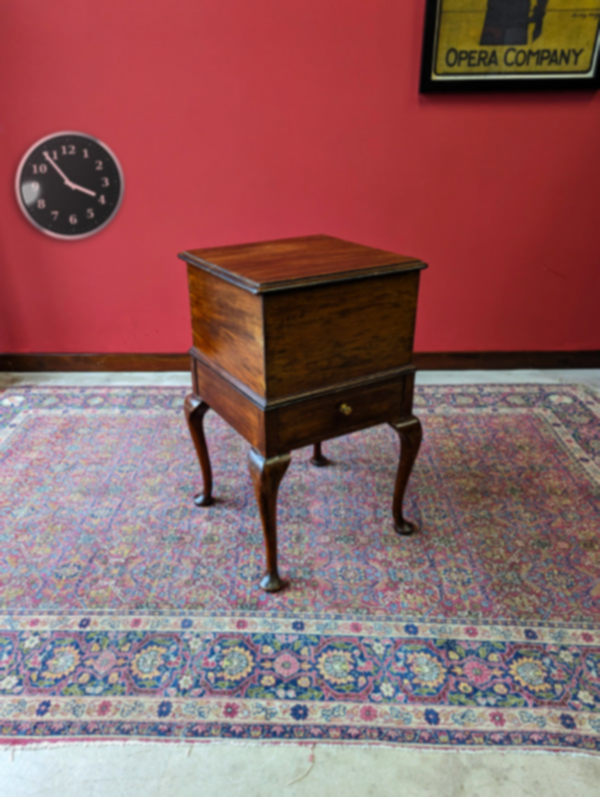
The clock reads 3,54
